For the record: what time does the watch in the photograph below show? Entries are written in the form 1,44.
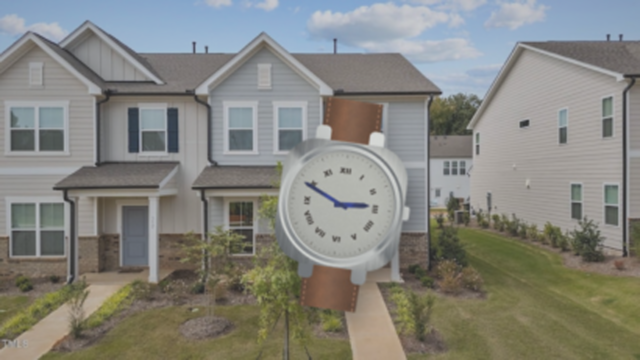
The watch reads 2,49
